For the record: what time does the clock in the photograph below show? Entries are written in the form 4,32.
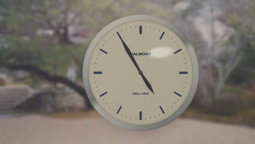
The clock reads 4,55
